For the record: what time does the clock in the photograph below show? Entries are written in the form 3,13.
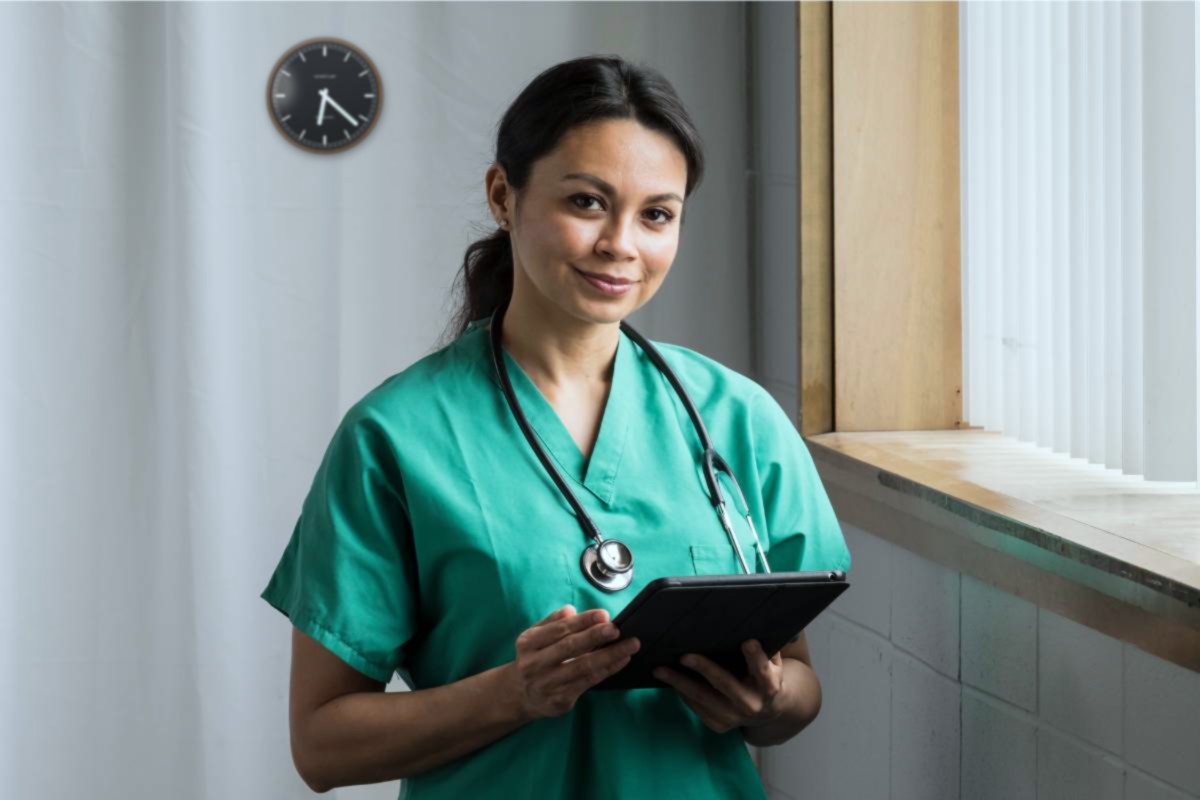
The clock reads 6,22
